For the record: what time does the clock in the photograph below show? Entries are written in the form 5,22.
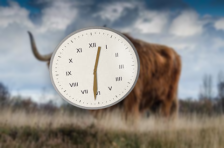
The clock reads 12,31
